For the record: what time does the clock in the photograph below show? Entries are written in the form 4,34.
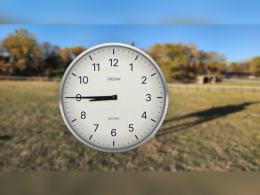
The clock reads 8,45
